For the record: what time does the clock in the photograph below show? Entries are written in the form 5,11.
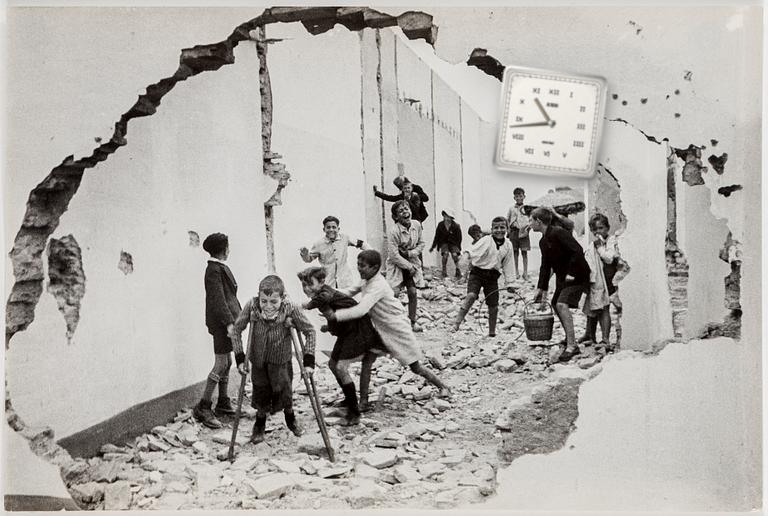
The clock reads 10,43
